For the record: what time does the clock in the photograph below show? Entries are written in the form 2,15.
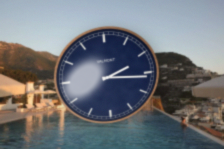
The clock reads 2,16
